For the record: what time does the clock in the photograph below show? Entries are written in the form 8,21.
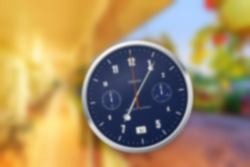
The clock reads 7,06
